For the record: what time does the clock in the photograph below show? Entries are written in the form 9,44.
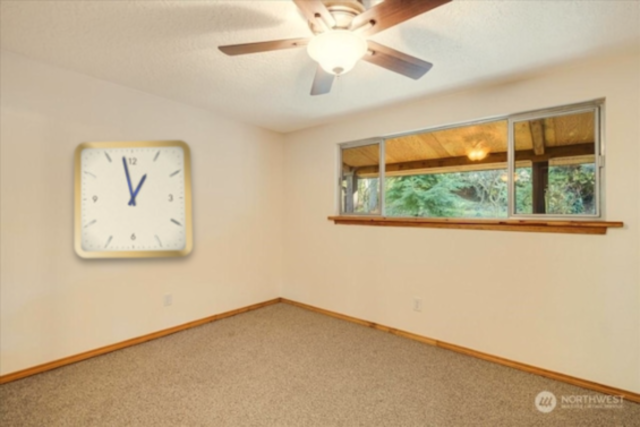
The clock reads 12,58
